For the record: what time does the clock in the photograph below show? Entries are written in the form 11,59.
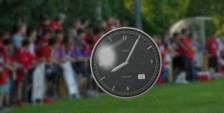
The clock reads 8,05
